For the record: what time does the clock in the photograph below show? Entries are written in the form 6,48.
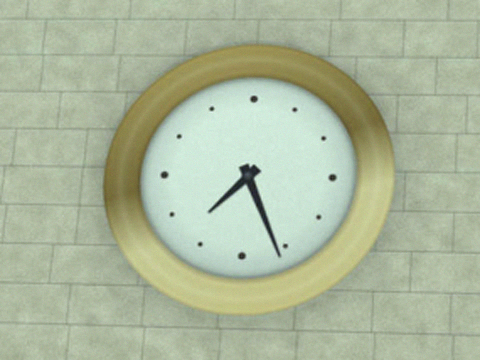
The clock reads 7,26
